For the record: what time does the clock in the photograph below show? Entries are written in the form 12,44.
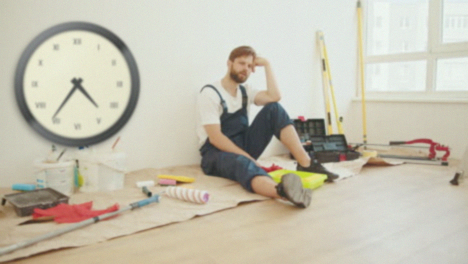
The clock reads 4,36
